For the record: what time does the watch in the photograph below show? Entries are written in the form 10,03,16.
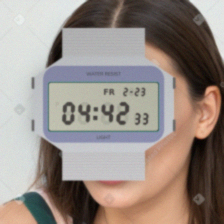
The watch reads 4,42,33
